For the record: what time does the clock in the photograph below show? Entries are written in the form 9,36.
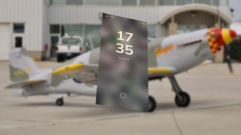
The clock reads 17,35
